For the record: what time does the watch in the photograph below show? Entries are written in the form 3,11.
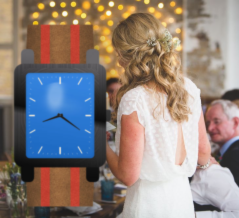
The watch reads 8,21
